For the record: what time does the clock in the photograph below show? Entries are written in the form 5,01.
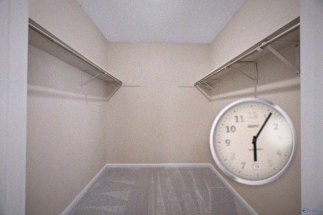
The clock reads 6,06
